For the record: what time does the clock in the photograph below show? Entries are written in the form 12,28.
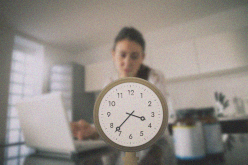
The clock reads 3,37
